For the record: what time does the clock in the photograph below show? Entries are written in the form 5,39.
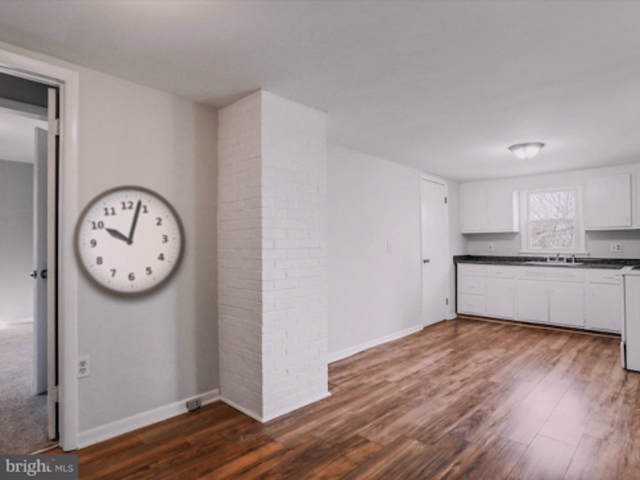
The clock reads 10,03
